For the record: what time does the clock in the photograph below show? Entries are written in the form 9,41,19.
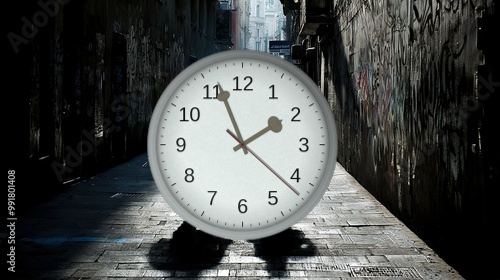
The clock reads 1,56,22
